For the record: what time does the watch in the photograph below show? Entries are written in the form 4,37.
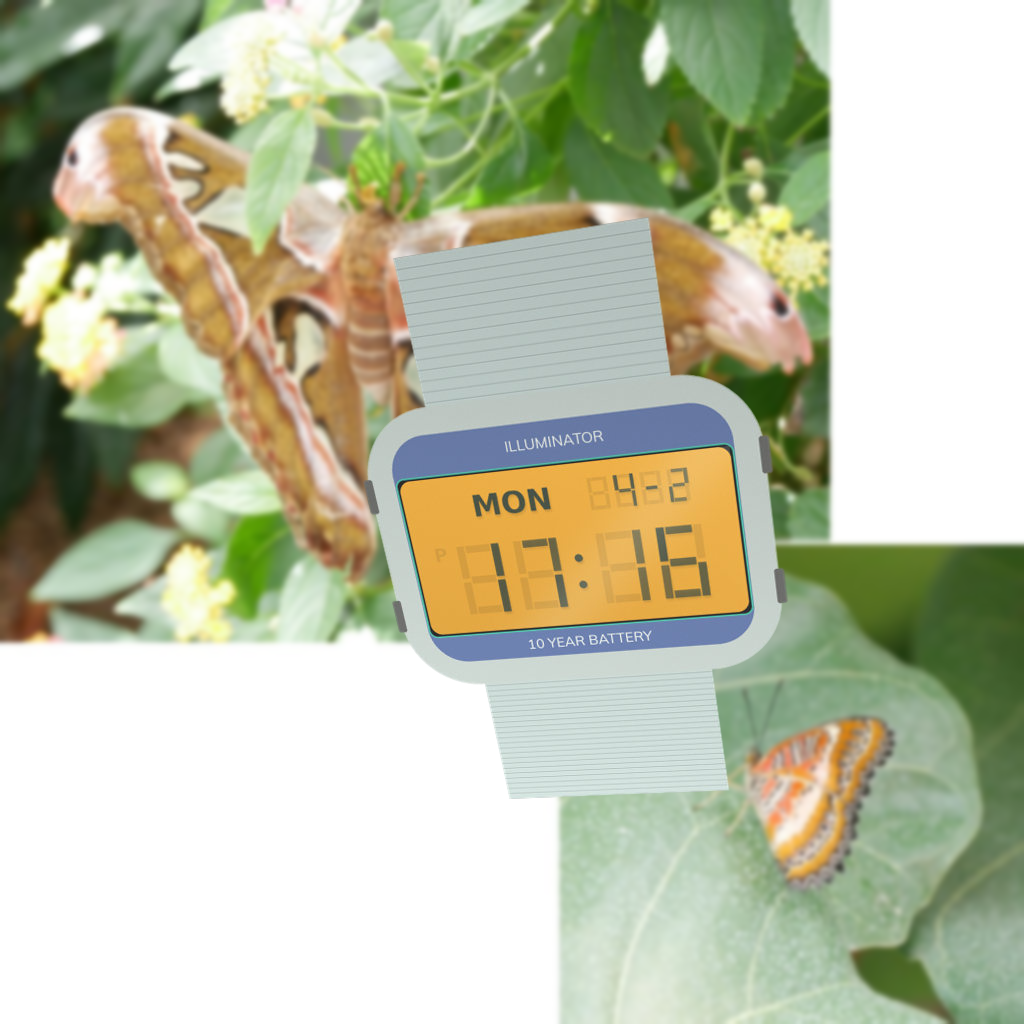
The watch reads 17,16
